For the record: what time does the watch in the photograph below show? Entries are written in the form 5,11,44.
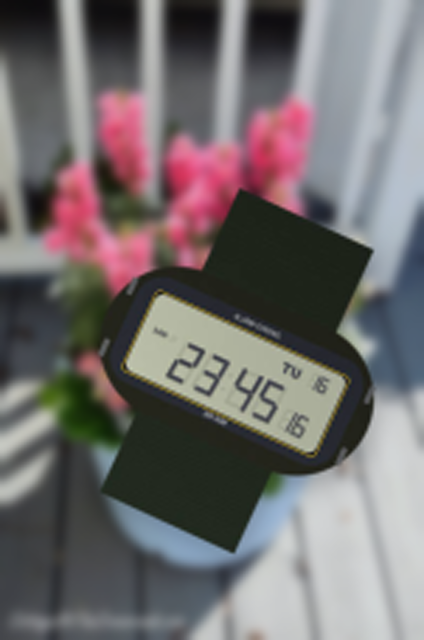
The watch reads 23,45,16
